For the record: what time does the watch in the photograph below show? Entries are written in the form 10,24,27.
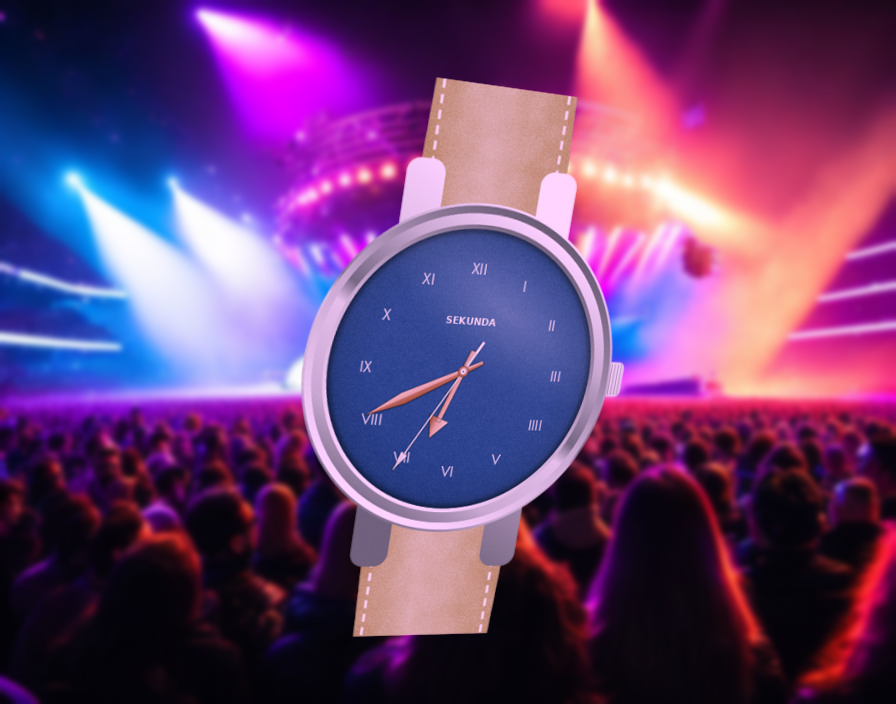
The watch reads 6,40,35
